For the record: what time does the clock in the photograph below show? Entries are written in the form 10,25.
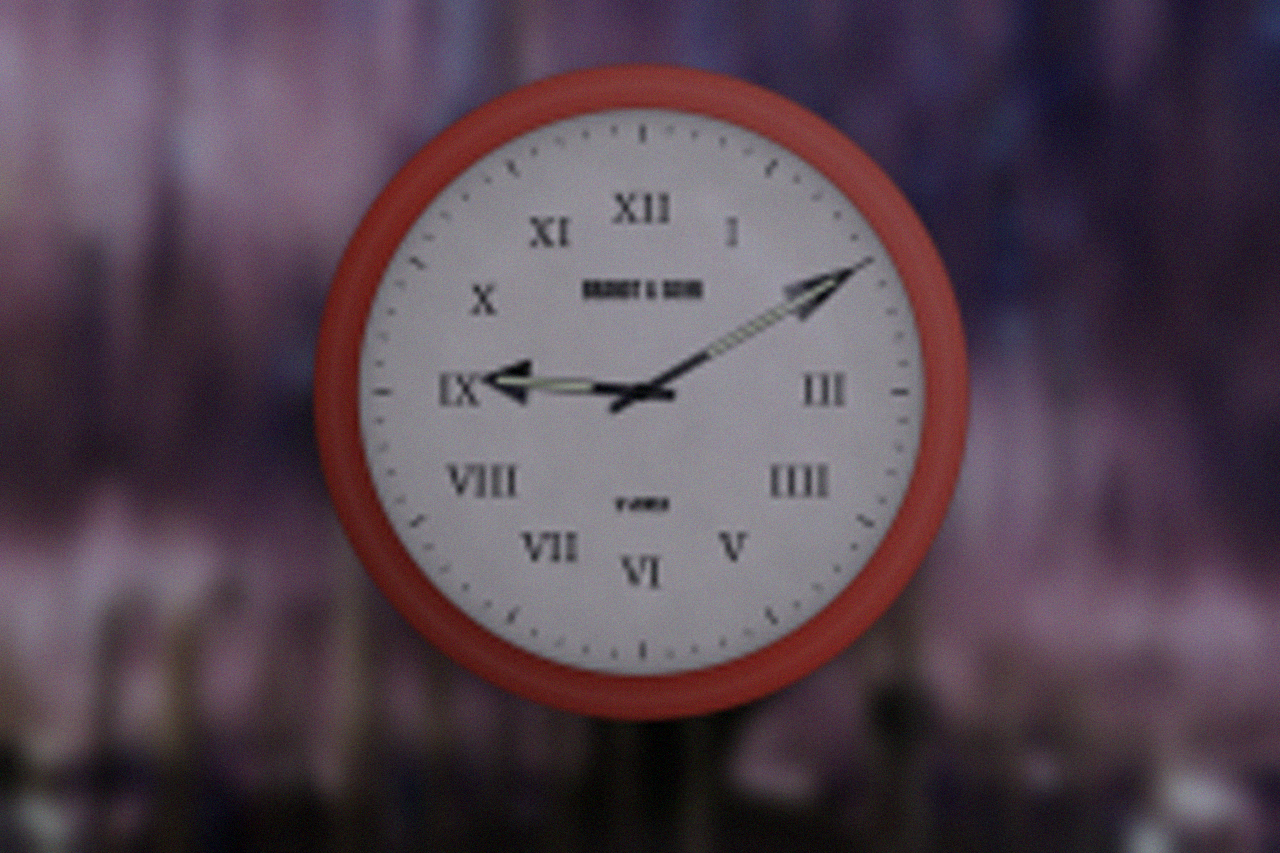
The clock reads 9,10
